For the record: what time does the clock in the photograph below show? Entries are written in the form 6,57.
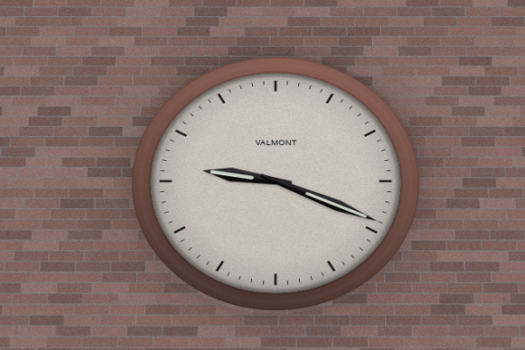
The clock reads 9,19
